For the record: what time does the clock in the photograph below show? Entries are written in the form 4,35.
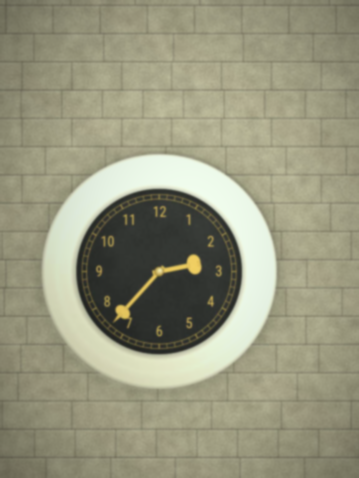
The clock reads 2,37
